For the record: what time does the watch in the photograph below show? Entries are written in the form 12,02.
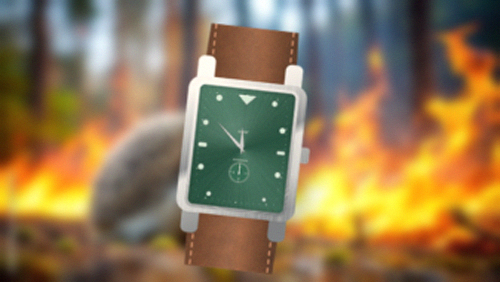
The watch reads 11,52
